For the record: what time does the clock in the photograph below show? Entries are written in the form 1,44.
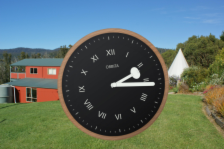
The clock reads 2,16
